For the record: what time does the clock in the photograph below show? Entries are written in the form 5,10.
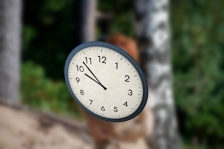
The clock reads 9,53
